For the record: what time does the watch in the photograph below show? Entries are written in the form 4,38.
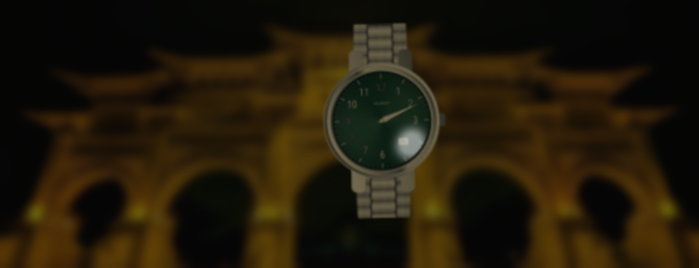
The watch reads 2,11
